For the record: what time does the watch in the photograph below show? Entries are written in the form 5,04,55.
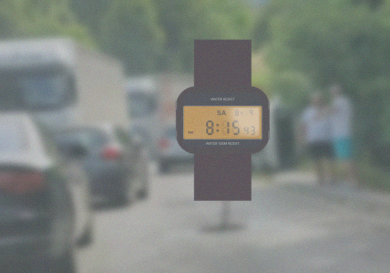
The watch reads 8,15,43
